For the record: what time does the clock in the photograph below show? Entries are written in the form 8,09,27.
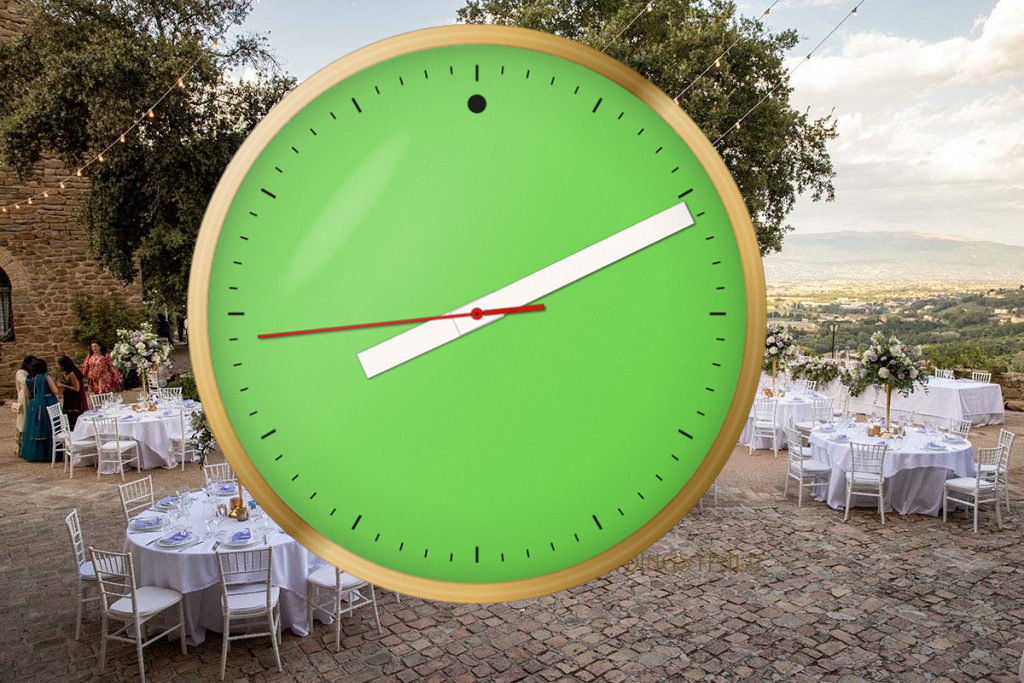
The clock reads 8,10,44
